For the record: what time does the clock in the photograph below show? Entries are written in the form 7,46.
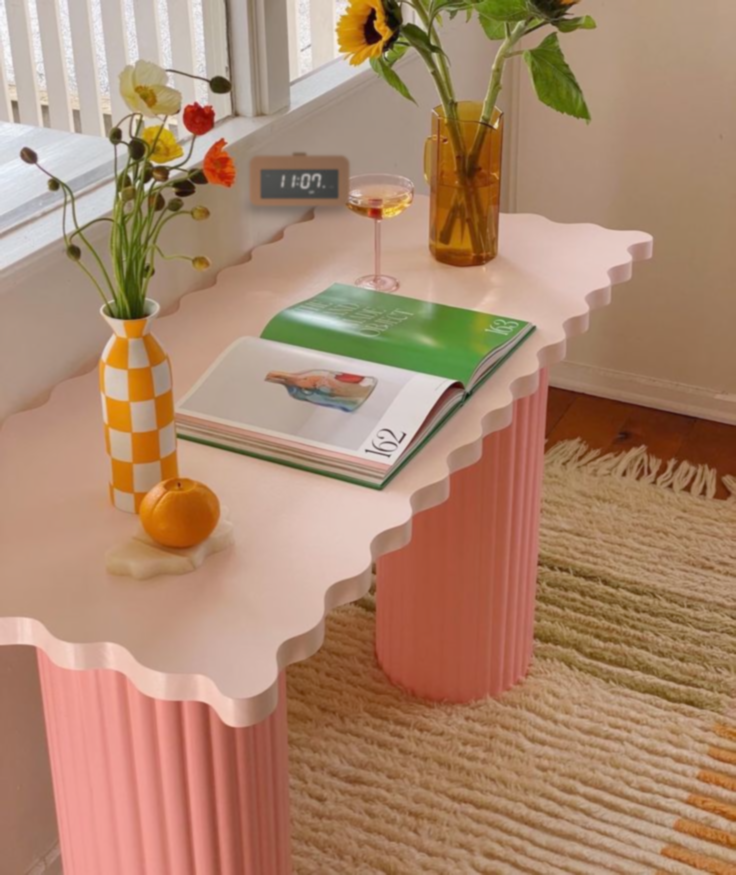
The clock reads 11,07
